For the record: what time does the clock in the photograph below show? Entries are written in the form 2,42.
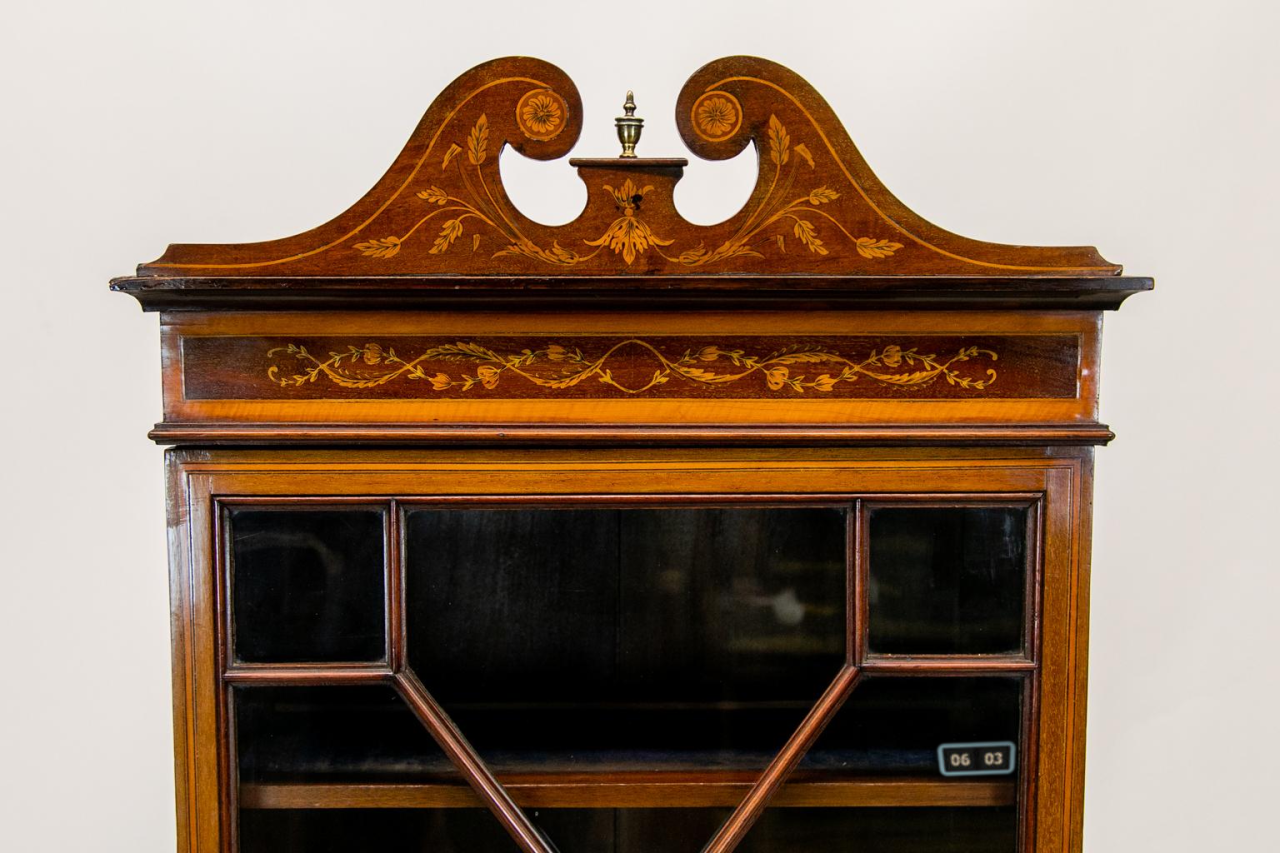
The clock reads 6,03
